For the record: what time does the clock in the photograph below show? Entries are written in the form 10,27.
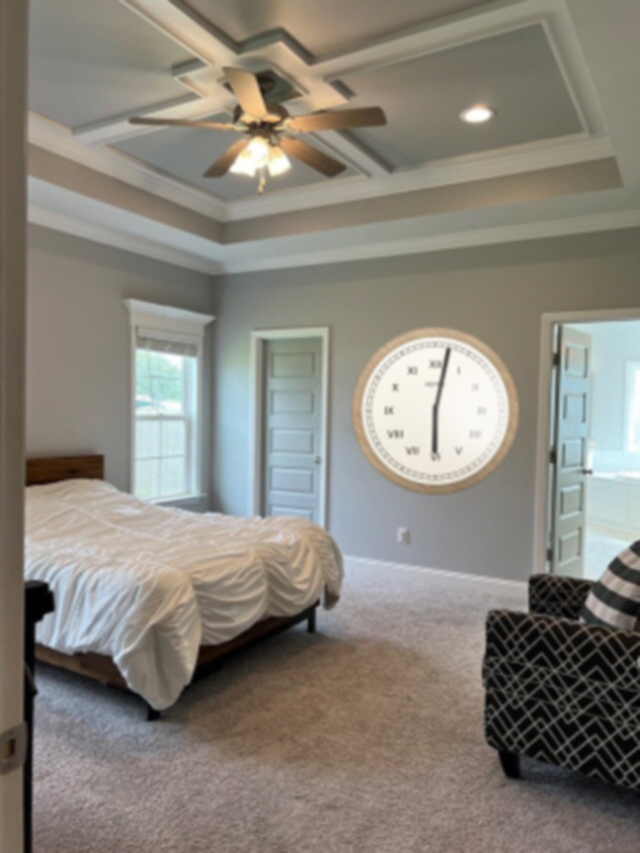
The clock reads 6,02
